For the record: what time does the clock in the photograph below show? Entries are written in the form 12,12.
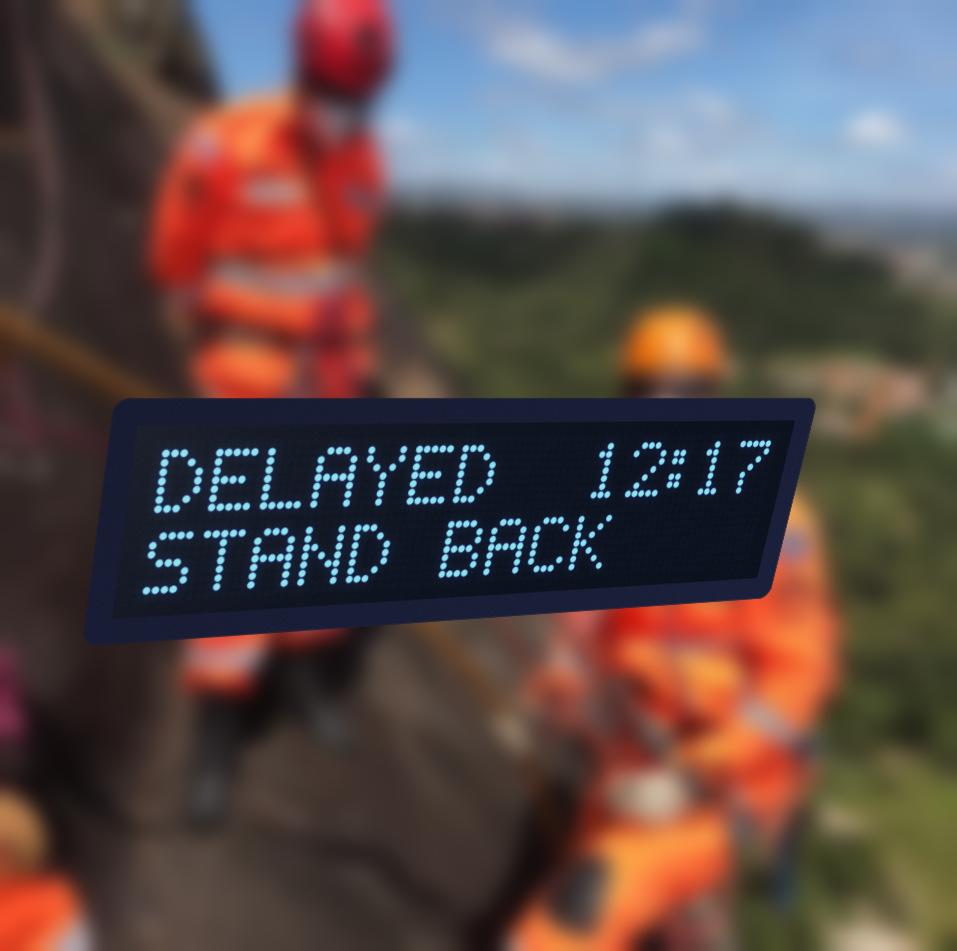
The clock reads 12,17
